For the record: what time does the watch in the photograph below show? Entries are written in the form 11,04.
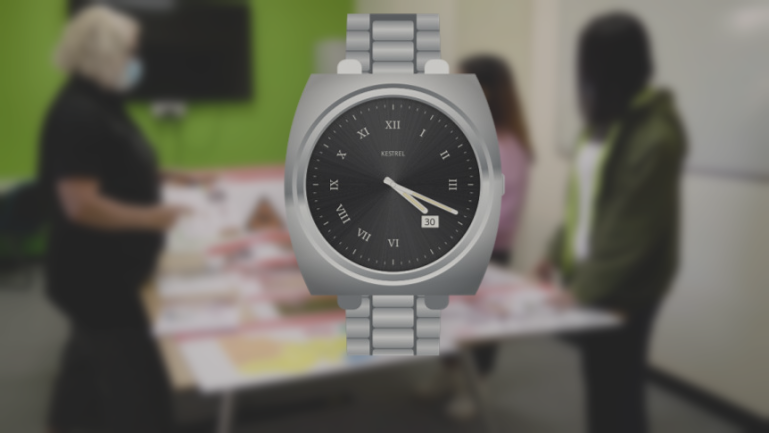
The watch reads 4,19
